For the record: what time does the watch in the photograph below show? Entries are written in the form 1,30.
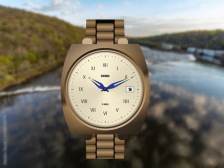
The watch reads 10,11
